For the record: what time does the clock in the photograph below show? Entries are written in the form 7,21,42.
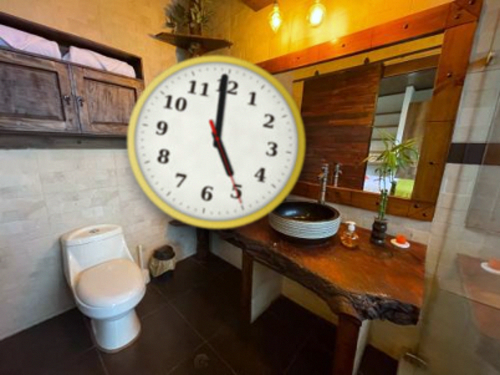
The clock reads 4,59,25
